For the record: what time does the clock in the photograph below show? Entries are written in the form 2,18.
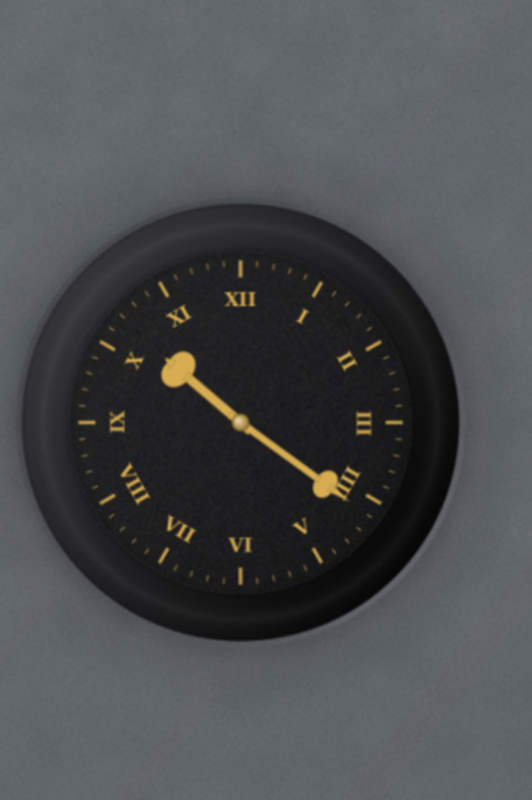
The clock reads 10,21
